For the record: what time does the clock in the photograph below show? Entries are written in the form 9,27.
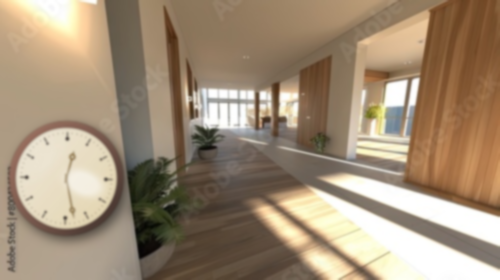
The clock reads 12,28
